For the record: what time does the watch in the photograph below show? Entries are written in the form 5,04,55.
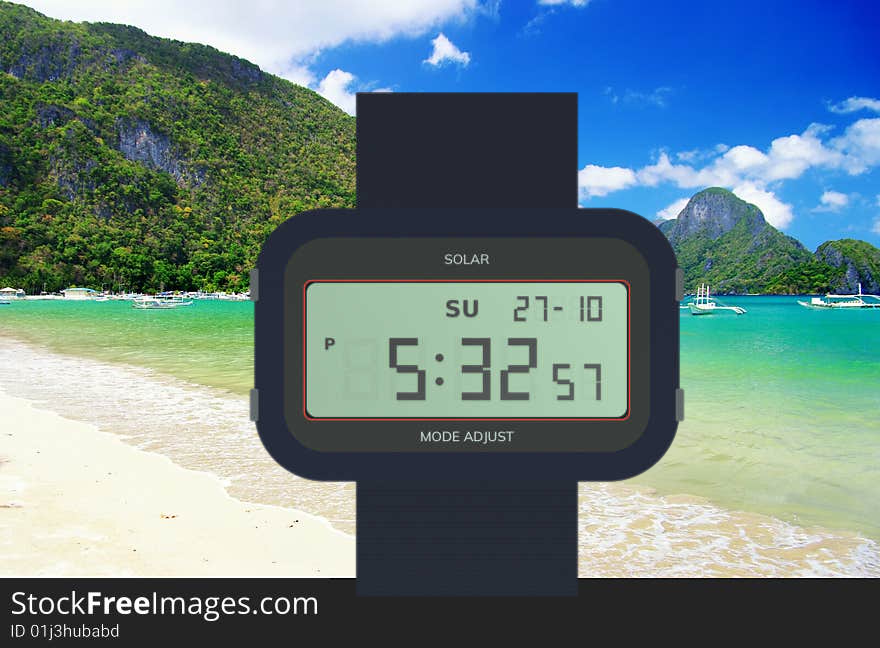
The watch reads 5,32,57
